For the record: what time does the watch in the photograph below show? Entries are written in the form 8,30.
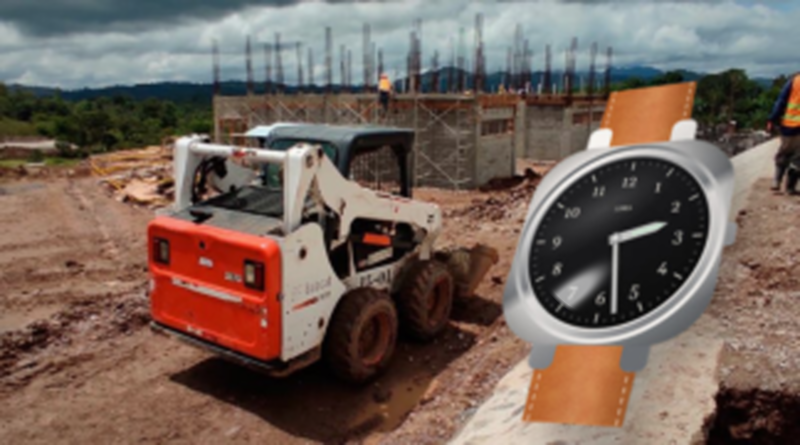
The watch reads 2,28
